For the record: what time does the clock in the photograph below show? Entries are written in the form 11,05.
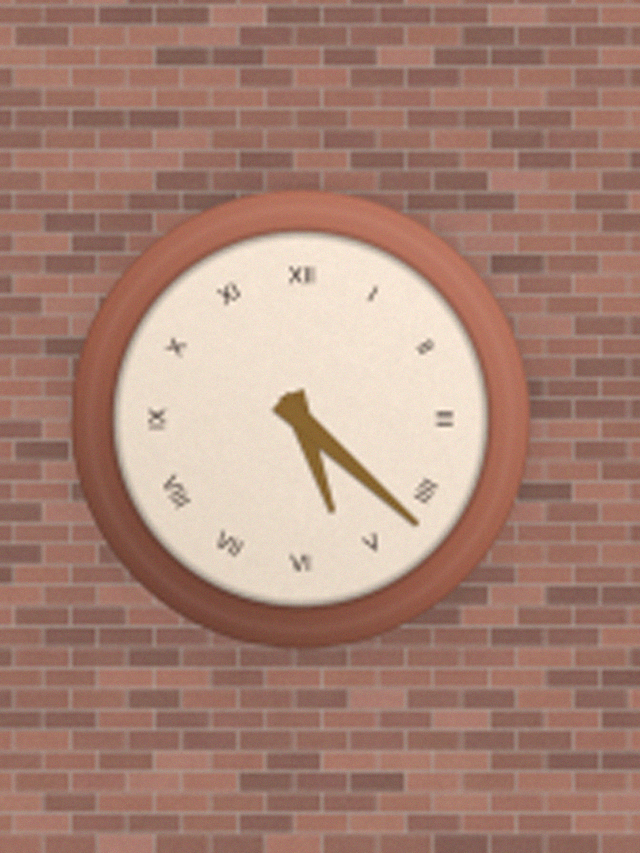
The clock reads 5,22
